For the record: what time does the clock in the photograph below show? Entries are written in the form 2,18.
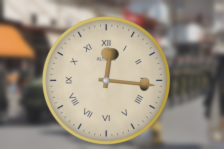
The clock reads 12,16
